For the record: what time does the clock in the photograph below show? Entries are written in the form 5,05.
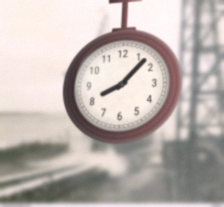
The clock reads 8,07
